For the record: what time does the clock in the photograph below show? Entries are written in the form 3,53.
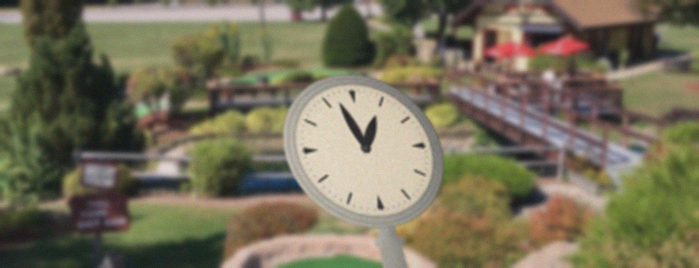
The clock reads 12,57
